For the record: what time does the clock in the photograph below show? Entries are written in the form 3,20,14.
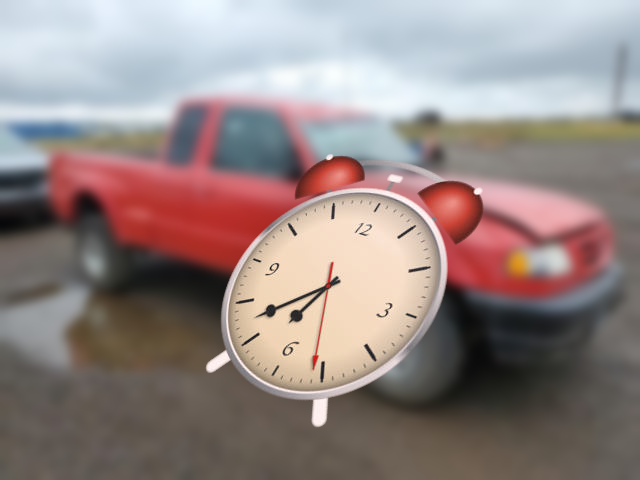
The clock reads 6,37,26
